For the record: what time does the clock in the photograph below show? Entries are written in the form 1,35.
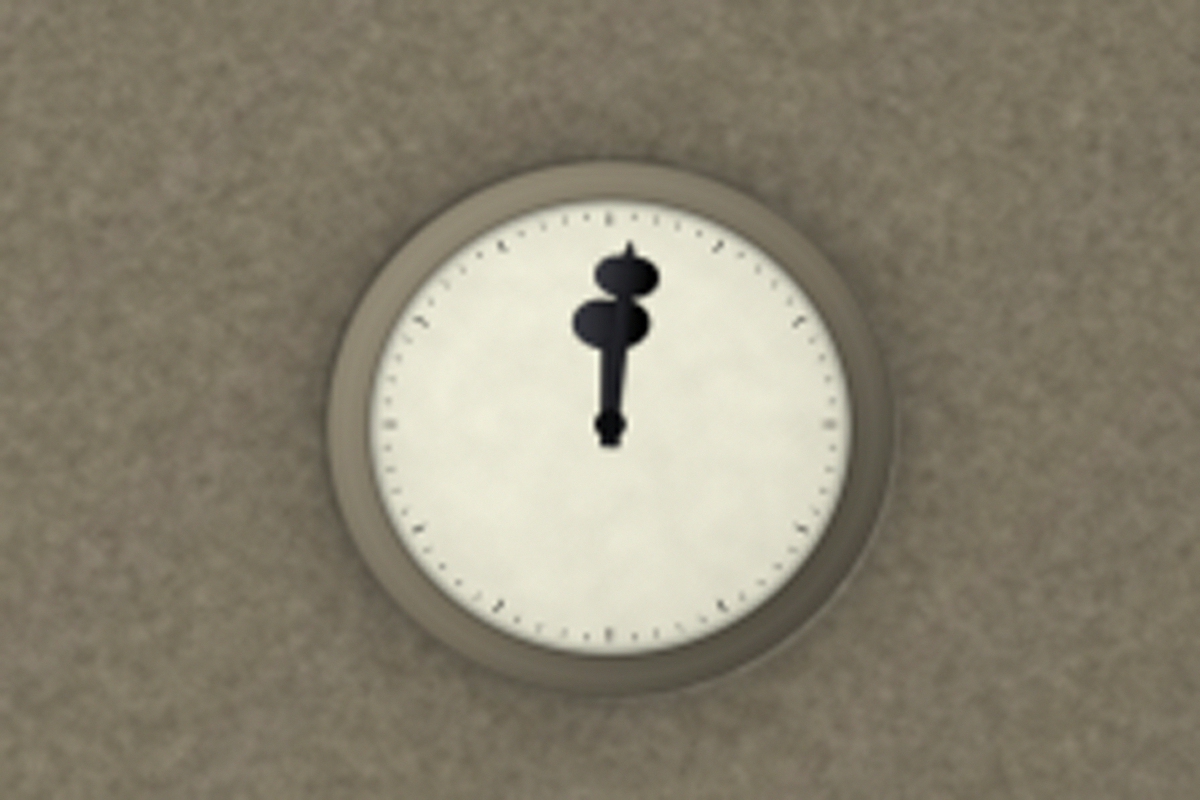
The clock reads 12,01
